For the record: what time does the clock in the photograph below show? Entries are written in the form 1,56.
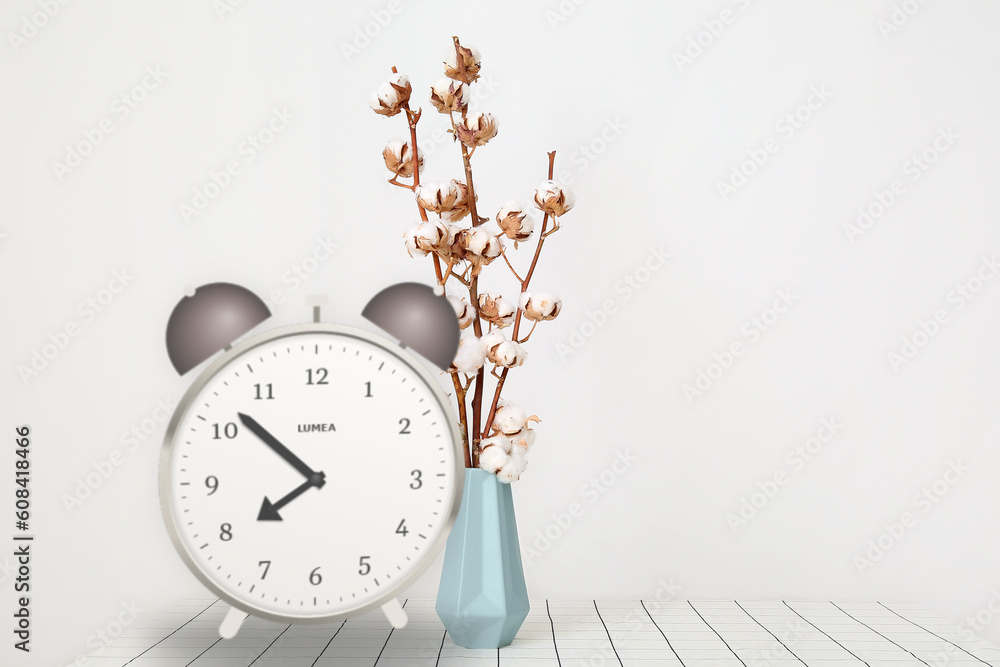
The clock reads 7,52
